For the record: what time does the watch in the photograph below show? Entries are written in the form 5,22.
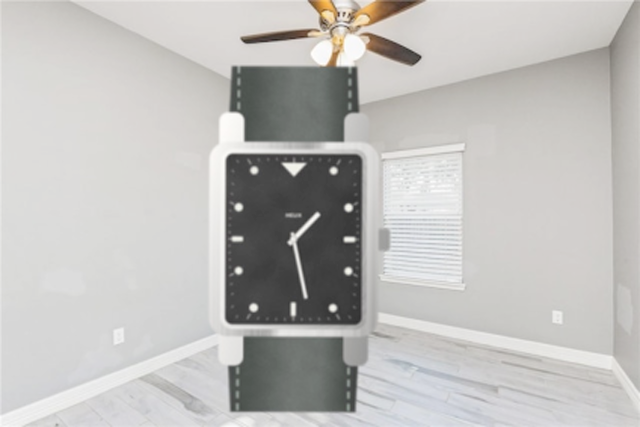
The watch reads 1,28
